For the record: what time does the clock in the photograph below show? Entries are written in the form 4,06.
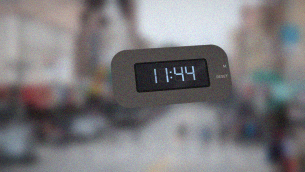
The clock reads 11,44
